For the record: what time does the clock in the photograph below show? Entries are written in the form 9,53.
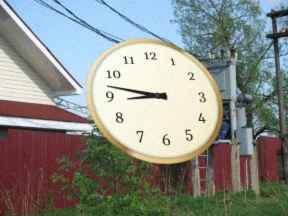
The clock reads 8,47
